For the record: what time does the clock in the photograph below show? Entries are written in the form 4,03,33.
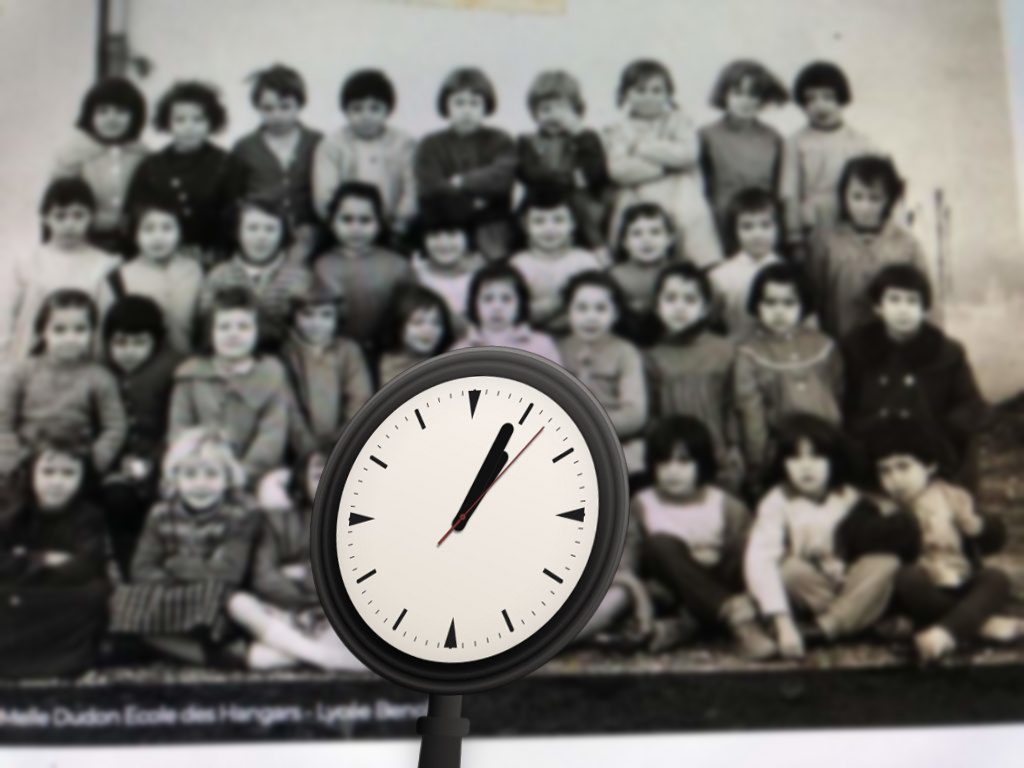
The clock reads 1,04,07
